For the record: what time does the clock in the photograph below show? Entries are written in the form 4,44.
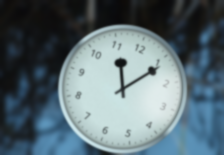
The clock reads 11,06
